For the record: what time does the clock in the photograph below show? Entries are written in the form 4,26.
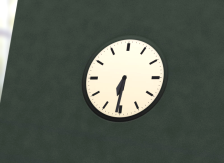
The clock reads 6,31
